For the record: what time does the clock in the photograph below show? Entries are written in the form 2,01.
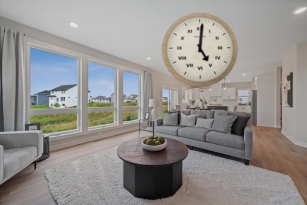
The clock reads 5,01
